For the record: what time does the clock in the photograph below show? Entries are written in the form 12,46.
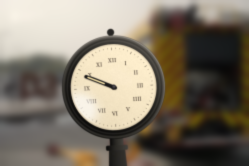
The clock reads 9,49
